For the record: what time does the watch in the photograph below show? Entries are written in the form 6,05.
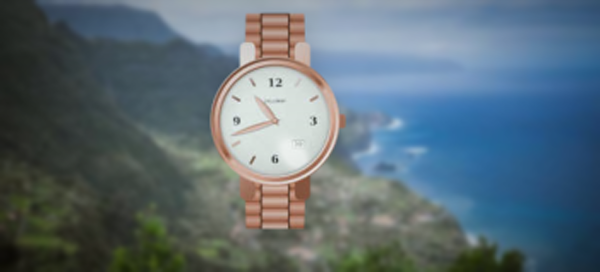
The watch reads 10,42
